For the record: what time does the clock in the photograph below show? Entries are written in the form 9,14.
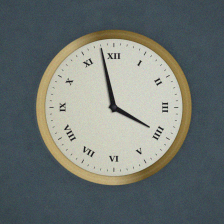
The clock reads 3,58
